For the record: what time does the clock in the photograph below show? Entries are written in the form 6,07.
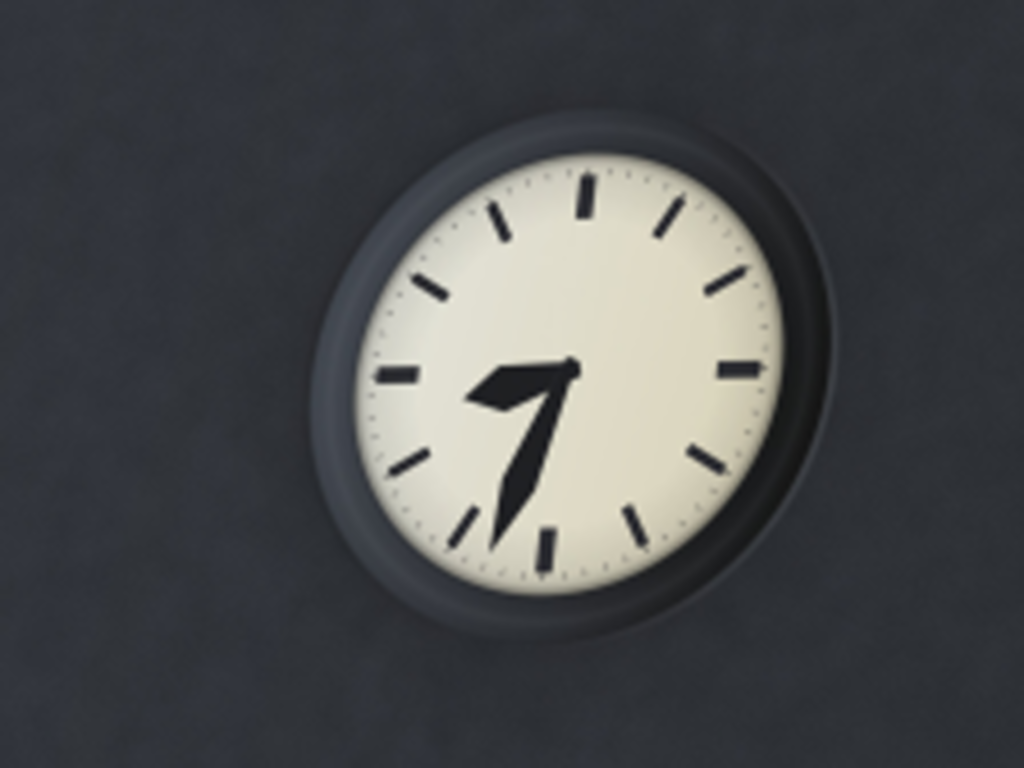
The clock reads 8,33
